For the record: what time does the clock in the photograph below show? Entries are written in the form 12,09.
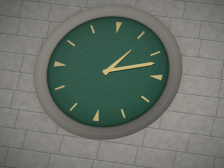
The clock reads 1,12
